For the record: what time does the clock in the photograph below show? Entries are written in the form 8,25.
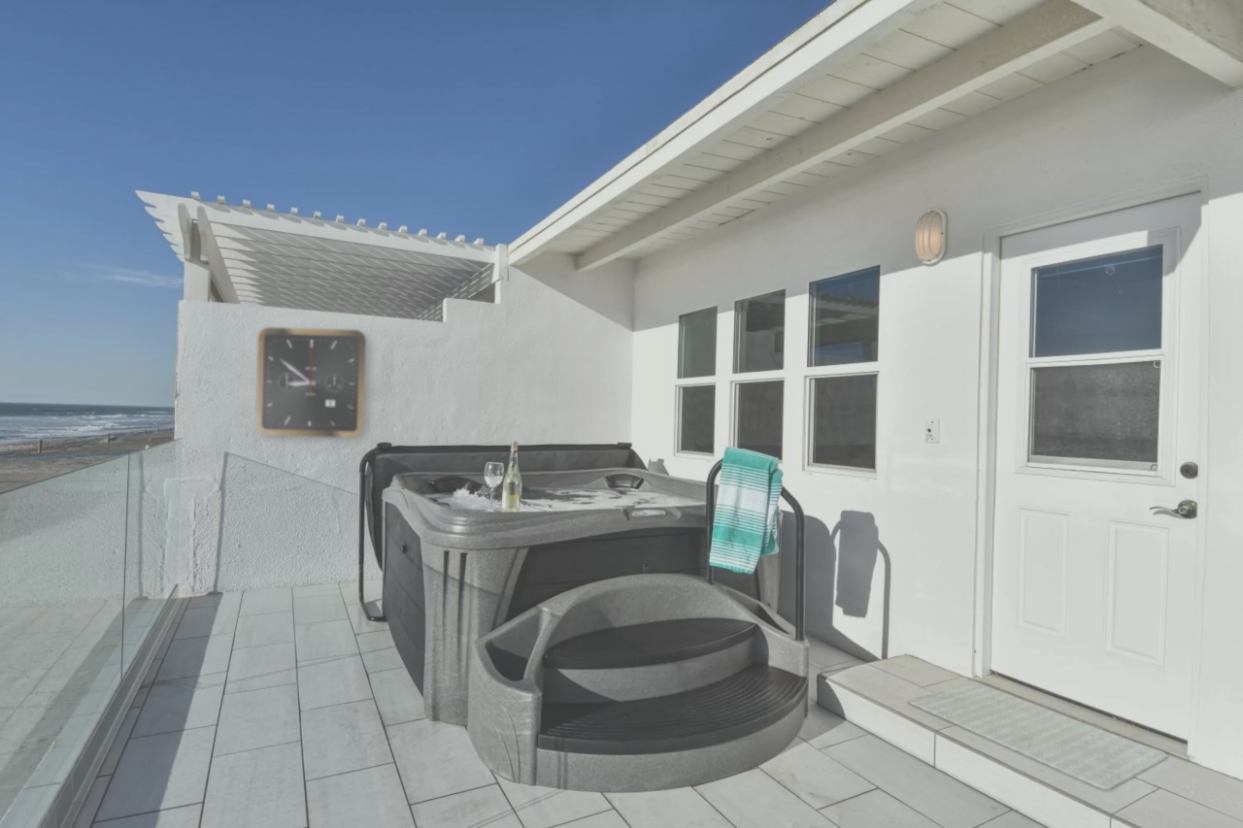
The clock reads 8,51
